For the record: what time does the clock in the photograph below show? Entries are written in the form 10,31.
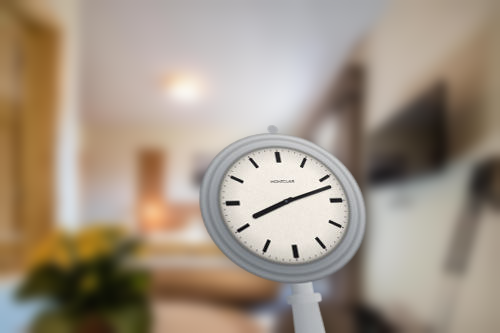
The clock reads 8,12
